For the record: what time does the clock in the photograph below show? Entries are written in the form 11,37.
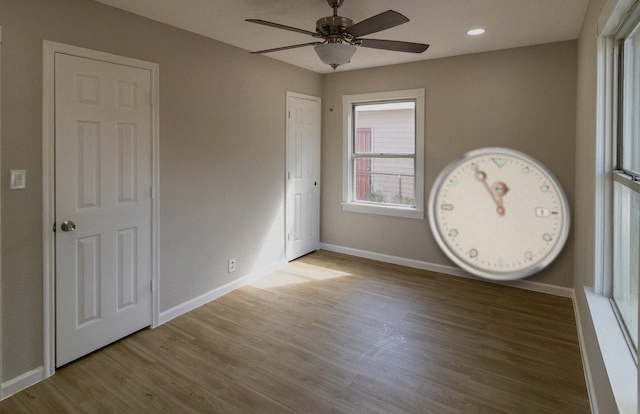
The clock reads 11,55
